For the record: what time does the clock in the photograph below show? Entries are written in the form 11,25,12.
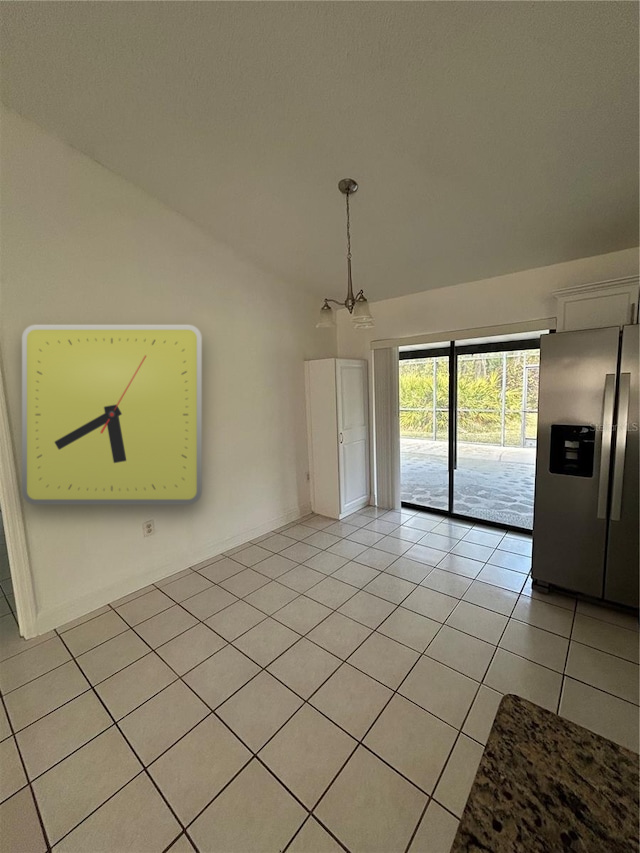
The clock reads 5,40,05
